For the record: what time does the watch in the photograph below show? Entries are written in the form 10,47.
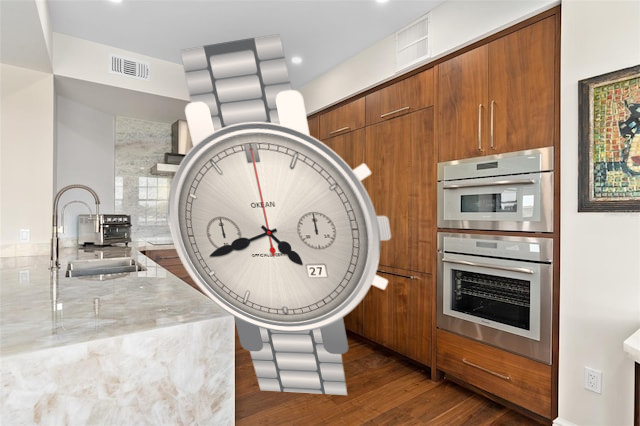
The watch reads 4,42
